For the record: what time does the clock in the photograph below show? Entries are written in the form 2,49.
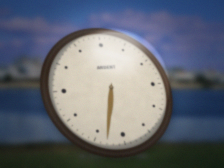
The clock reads 6,33
